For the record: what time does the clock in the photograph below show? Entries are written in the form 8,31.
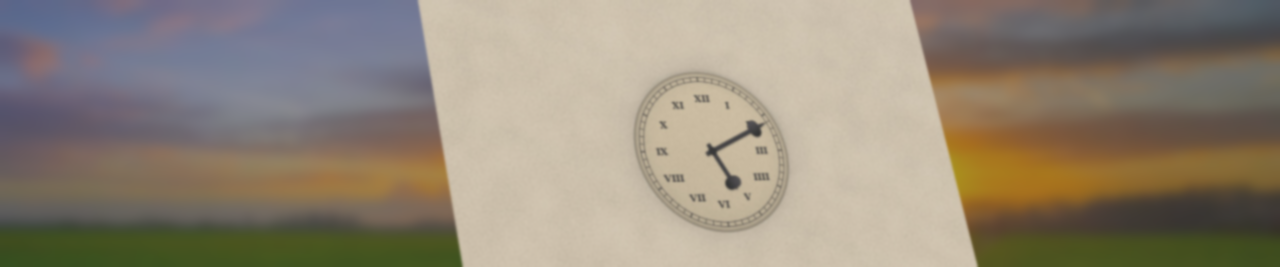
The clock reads 5,11
